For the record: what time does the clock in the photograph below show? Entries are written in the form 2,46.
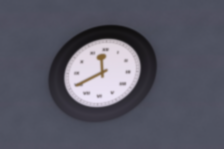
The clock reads 11,40
